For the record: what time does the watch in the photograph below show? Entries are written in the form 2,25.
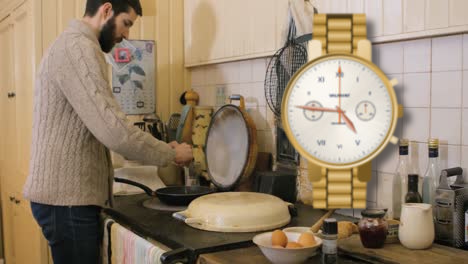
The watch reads 4,46
